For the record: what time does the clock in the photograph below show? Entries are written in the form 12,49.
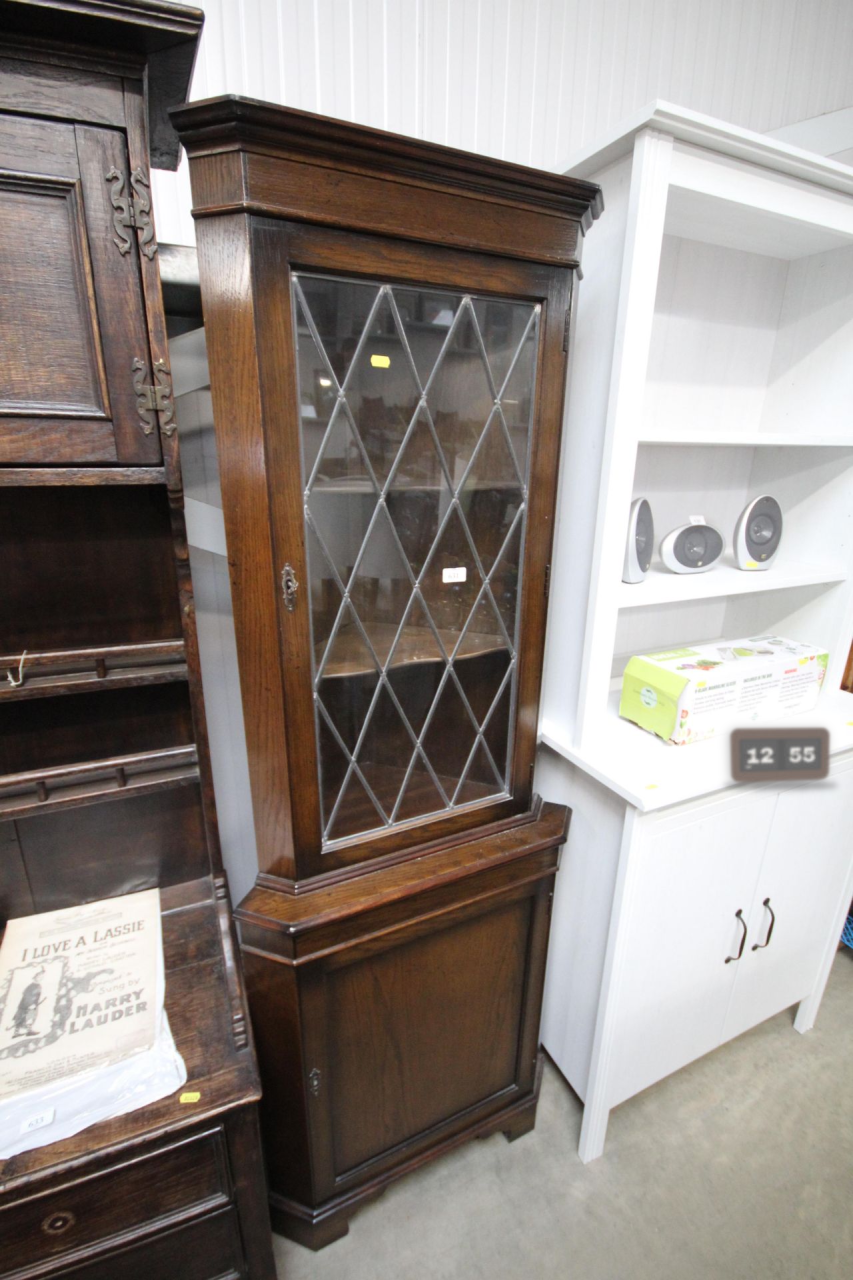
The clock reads 12,55
